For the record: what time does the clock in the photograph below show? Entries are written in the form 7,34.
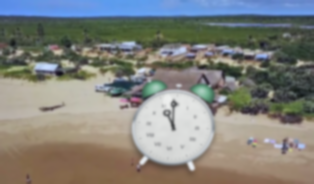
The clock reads 10,59
